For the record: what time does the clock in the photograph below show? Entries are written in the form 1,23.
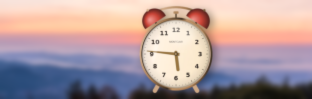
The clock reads 5,46
